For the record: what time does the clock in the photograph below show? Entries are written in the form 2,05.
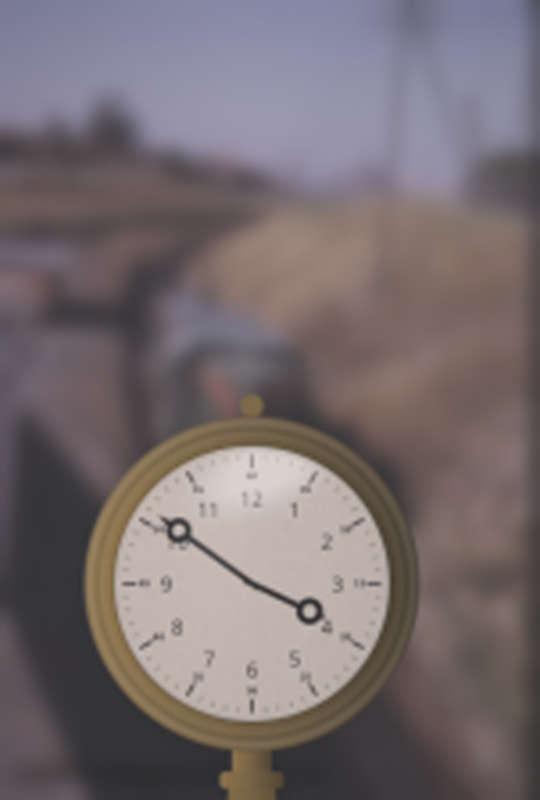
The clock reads 3,51
